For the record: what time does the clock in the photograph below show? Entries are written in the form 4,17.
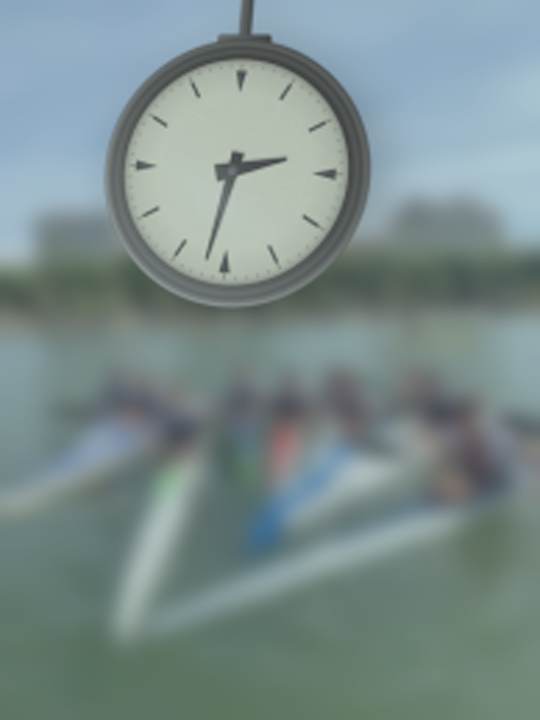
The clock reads 2,32
